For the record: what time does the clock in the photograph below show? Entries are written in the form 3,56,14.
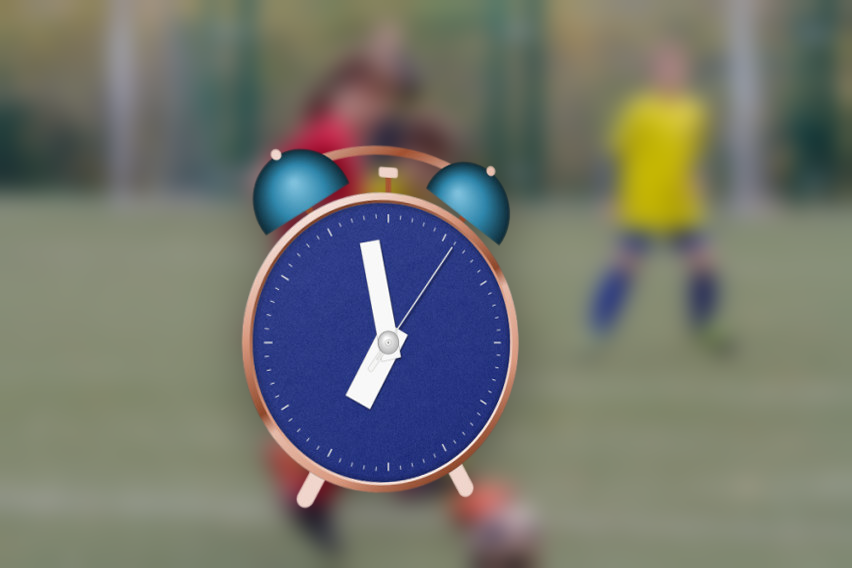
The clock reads 6,58,06
